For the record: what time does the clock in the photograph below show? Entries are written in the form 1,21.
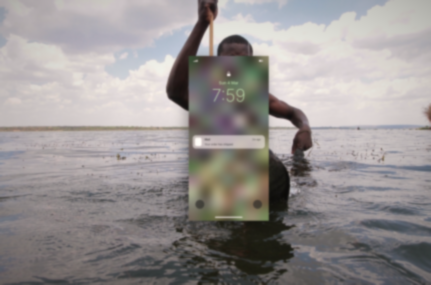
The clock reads 7,59
